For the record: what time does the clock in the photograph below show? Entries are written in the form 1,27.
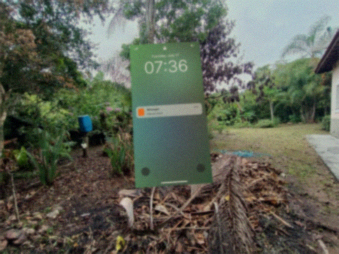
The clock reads 7,36
